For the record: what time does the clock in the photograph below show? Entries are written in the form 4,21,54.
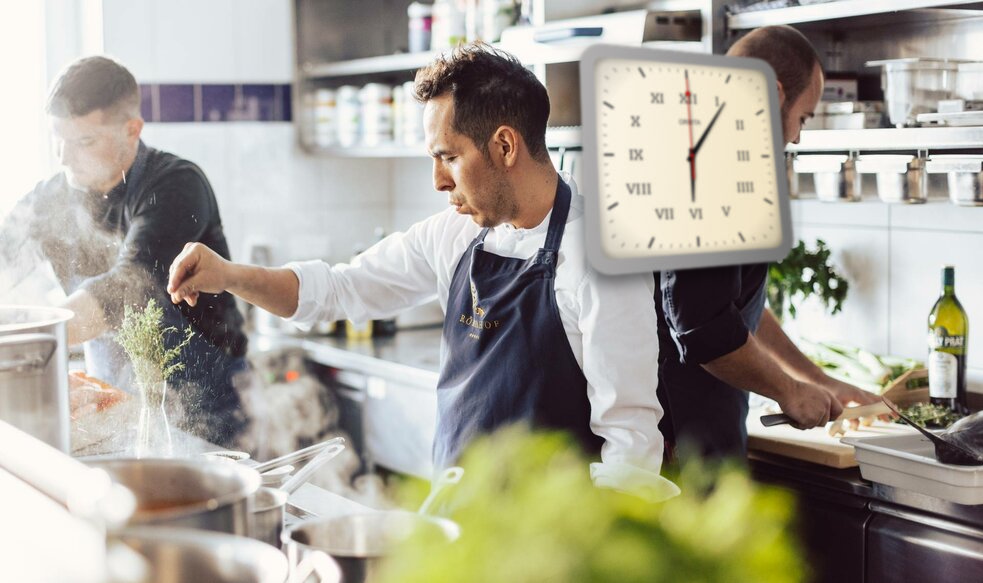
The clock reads 6,06,00
